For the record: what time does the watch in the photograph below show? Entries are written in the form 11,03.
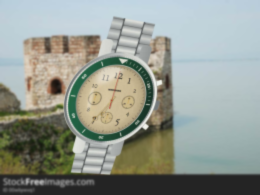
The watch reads 6,35
